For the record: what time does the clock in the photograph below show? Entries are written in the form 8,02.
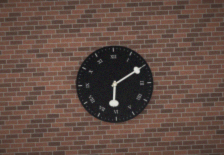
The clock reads 6,10
